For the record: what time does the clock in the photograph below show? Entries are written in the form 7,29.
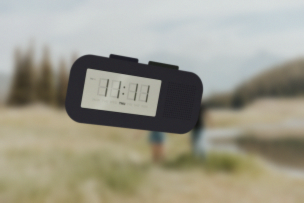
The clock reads 11,11
